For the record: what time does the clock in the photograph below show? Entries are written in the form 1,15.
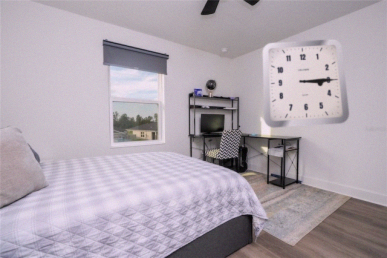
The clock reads 3,15
